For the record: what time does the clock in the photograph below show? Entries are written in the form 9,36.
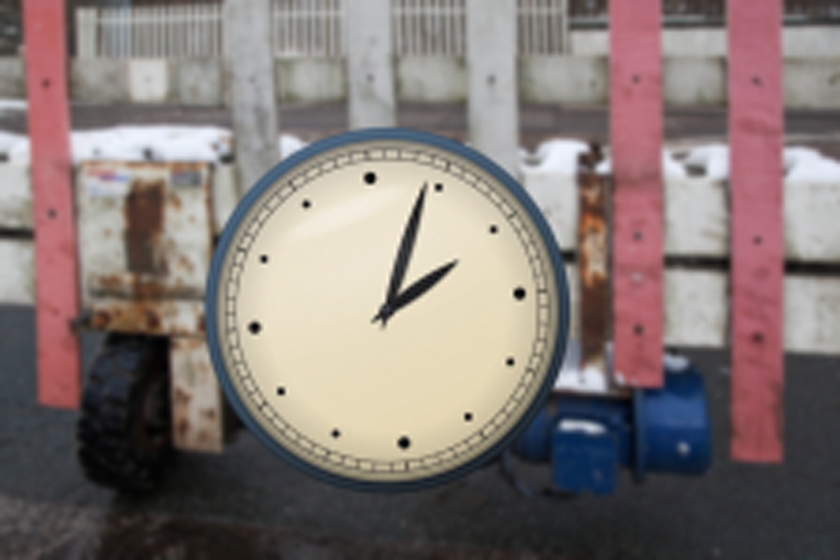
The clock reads 2,04
